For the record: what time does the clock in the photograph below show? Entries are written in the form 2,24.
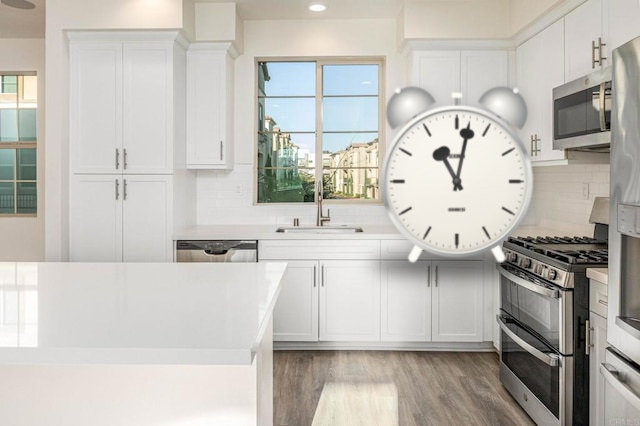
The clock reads 11,02
